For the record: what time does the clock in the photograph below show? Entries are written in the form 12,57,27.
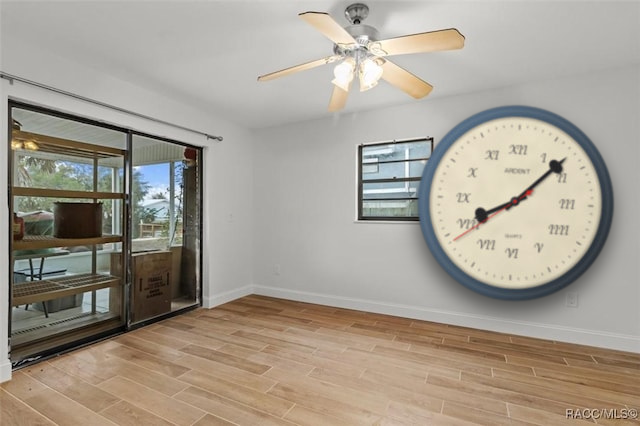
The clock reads 8,07,39
